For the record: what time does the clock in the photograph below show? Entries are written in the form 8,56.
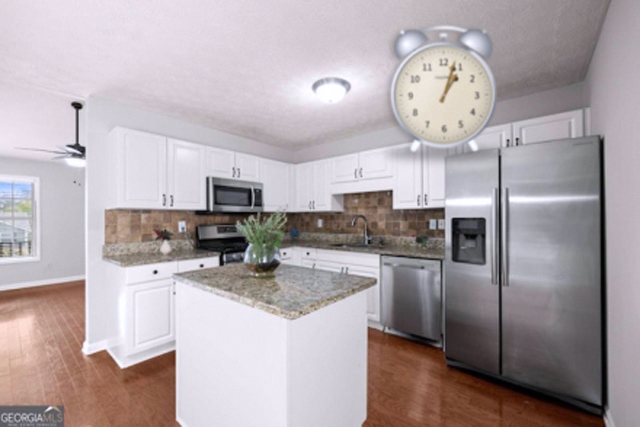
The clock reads 1,03
